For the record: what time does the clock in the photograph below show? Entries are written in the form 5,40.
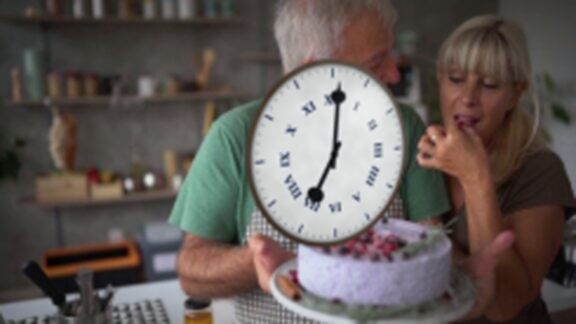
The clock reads 7,01
